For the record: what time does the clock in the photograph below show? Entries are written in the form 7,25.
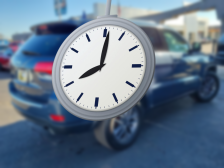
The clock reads 8,01
